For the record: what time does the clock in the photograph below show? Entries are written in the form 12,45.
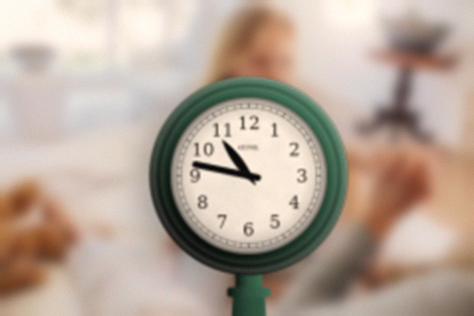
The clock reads 10,47
